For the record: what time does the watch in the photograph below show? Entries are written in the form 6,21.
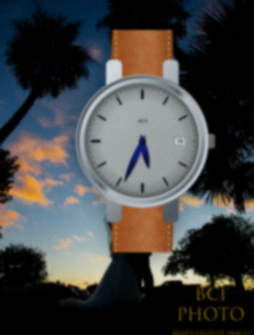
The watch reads 5,34
